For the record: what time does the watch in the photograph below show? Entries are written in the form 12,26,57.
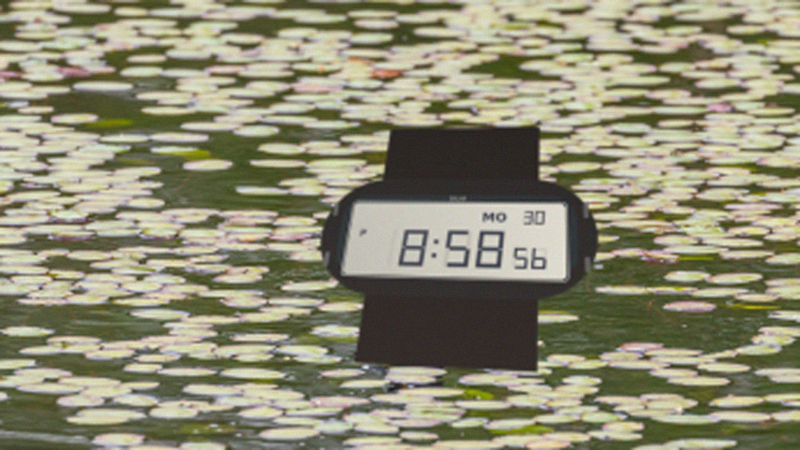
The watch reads 8,58,56
